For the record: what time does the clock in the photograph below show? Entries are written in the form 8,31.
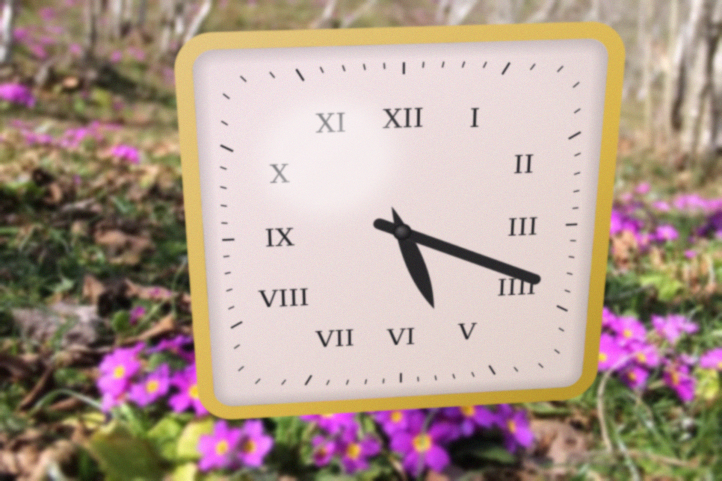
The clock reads 5,19
